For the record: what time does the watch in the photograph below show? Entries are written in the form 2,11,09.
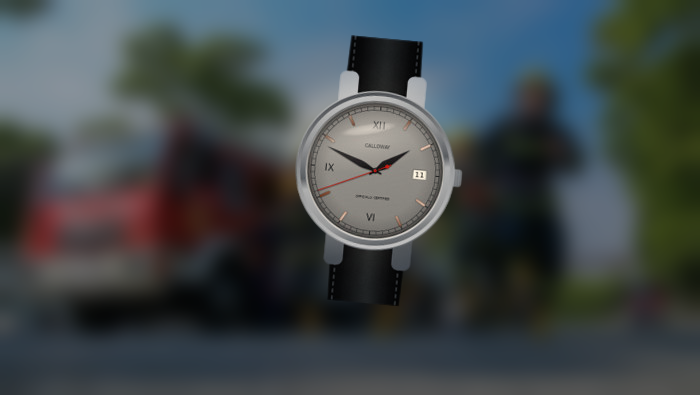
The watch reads 1,48,41
